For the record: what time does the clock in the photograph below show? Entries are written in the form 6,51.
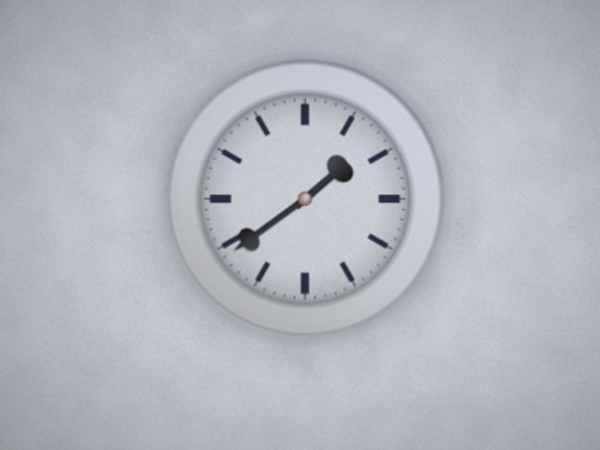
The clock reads 1,39
